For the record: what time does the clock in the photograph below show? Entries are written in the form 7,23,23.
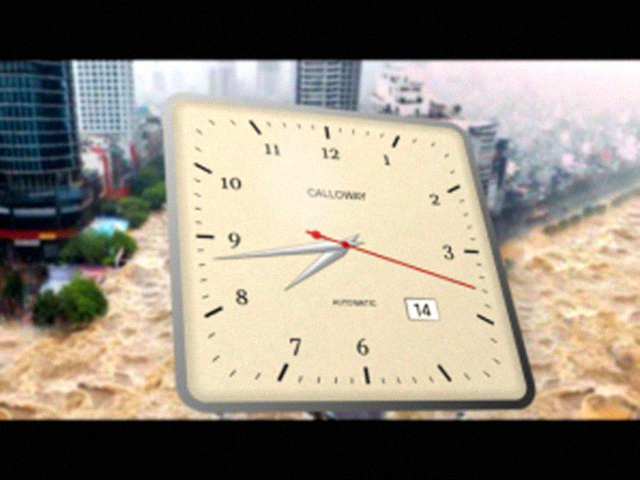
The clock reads 7,43,18
